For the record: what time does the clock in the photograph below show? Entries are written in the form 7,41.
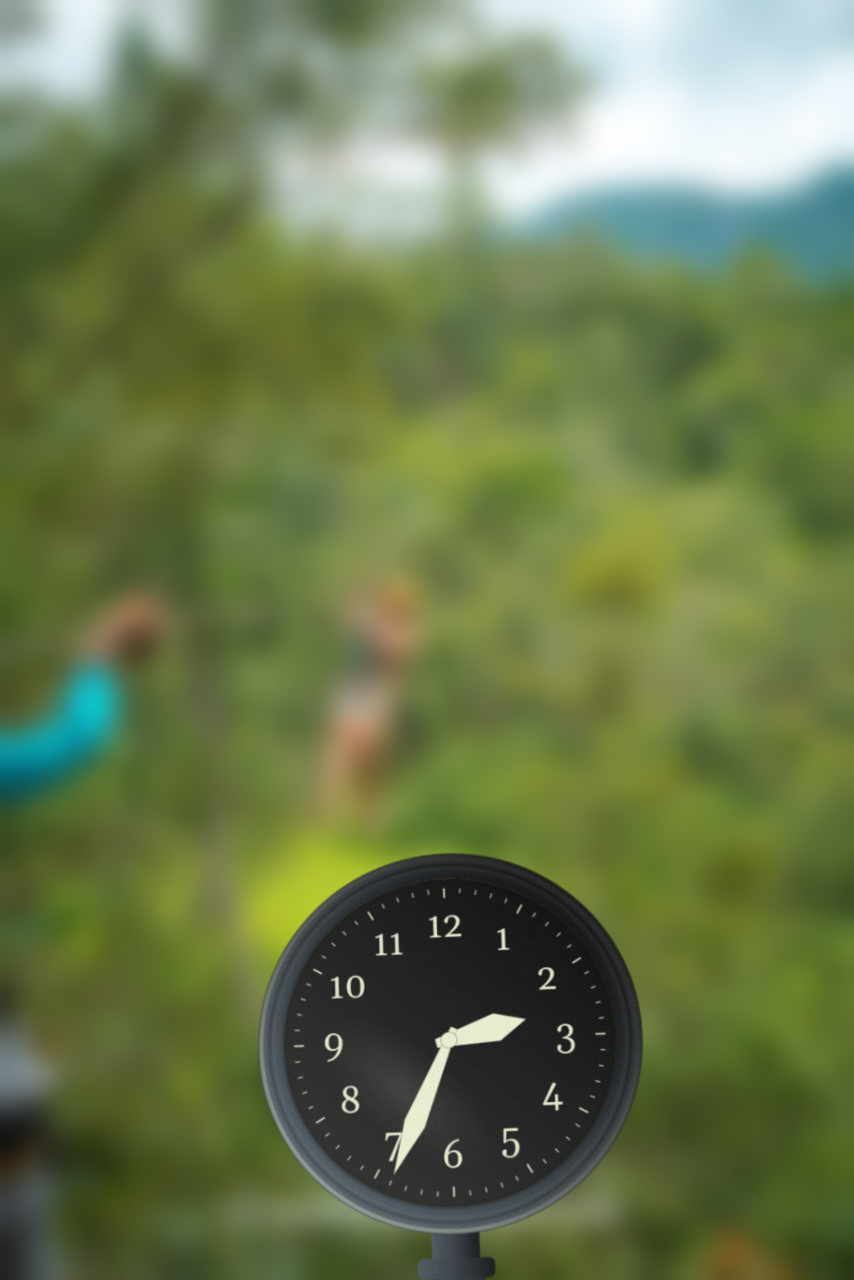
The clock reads 2,34
